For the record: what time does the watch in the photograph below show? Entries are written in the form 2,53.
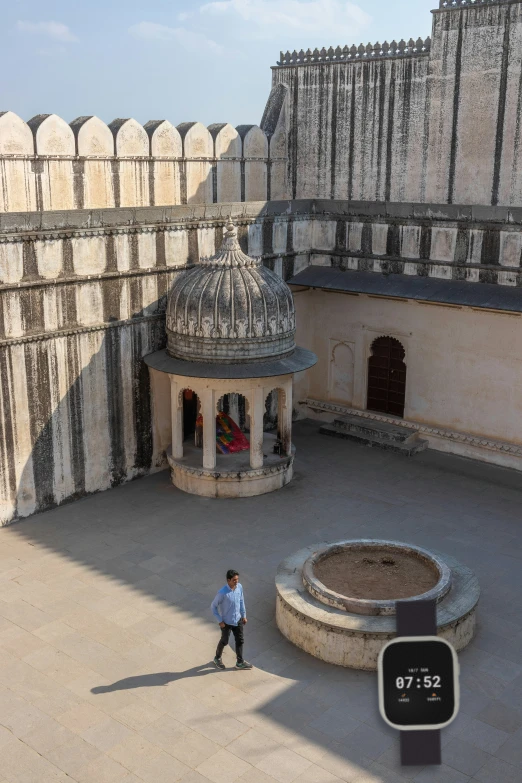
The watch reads 7,52
